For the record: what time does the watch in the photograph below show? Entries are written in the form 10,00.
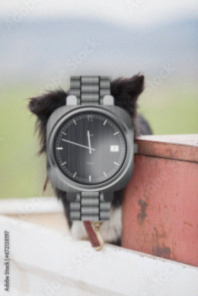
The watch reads 11,48
